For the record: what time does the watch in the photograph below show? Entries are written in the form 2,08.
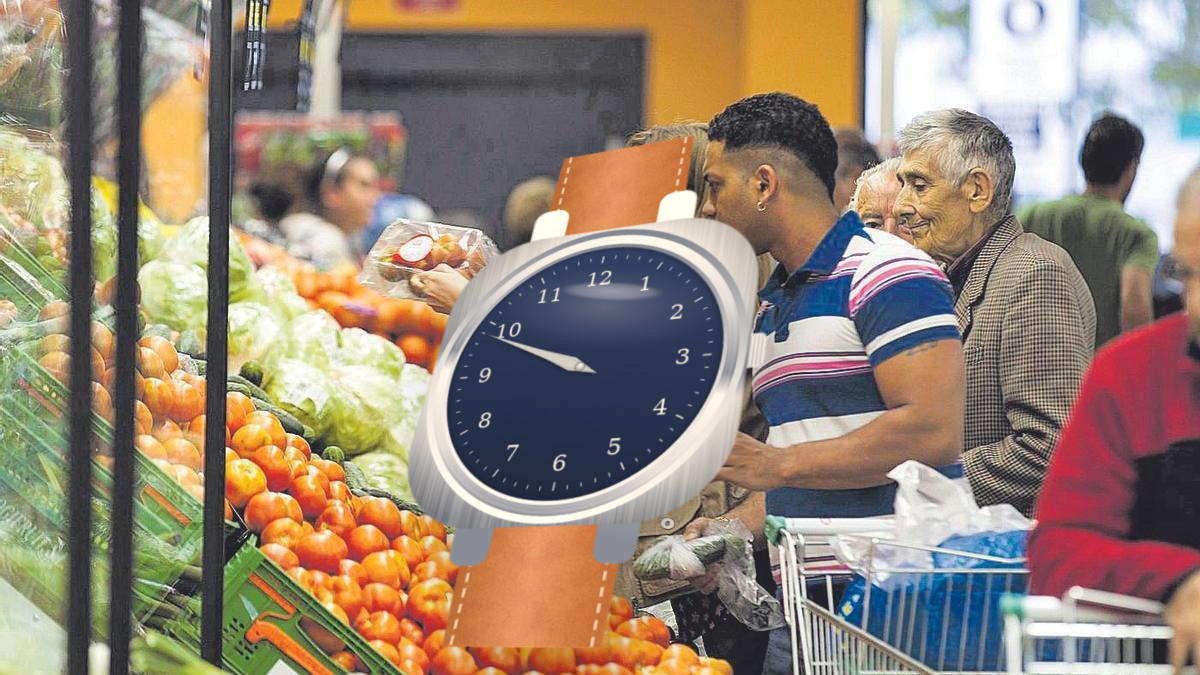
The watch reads 9,49
